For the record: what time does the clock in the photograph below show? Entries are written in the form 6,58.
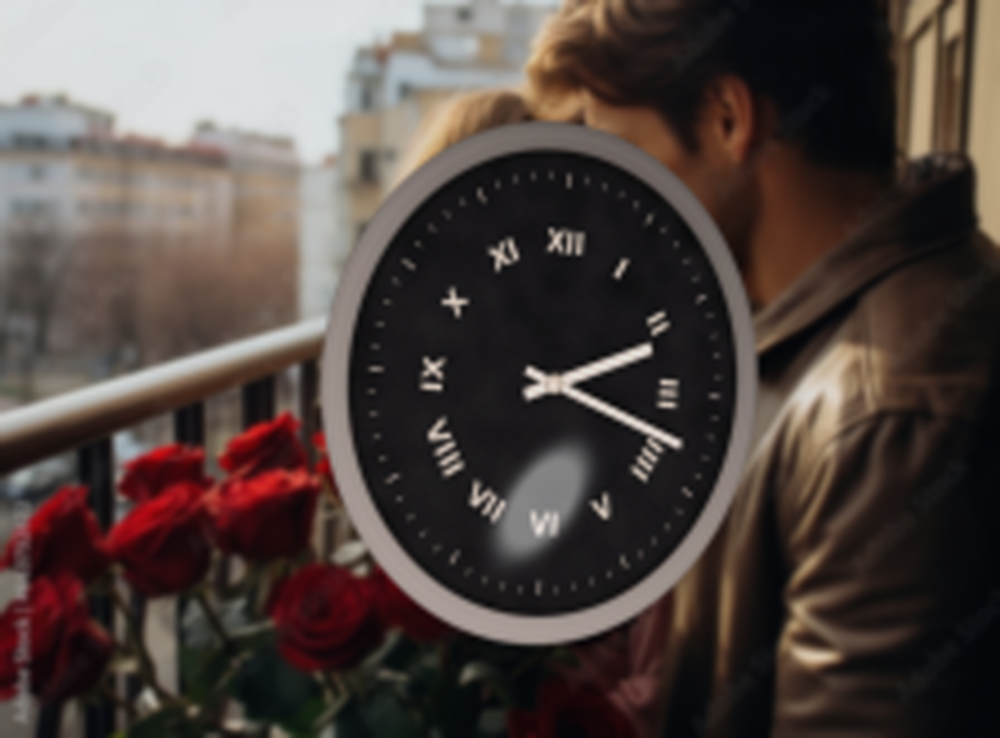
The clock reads 2,18
